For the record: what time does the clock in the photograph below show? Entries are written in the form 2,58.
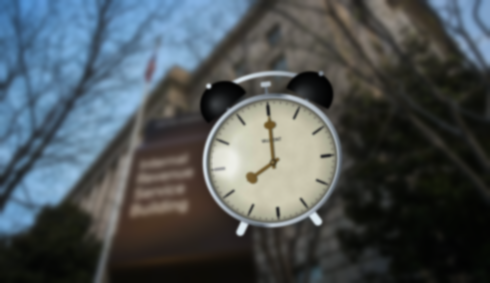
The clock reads 8,00
